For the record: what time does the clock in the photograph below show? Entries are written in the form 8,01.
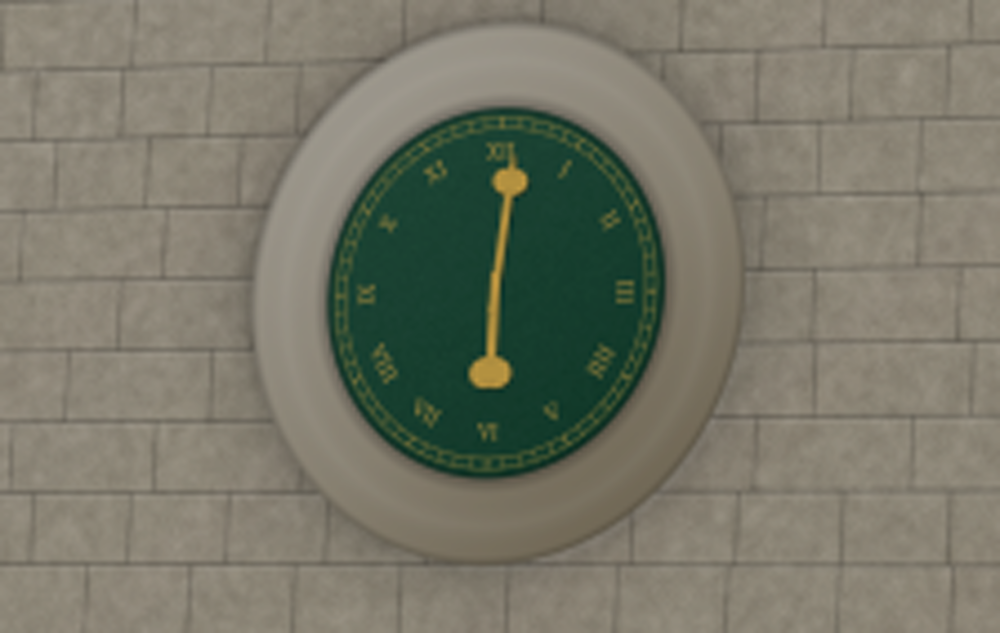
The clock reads 6,01
